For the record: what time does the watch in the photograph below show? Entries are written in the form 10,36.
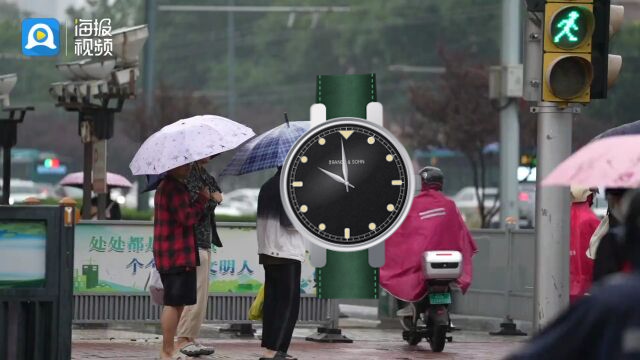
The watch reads 9,59
